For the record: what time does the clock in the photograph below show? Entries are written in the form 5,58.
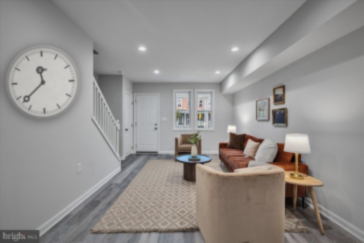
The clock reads 11,38
